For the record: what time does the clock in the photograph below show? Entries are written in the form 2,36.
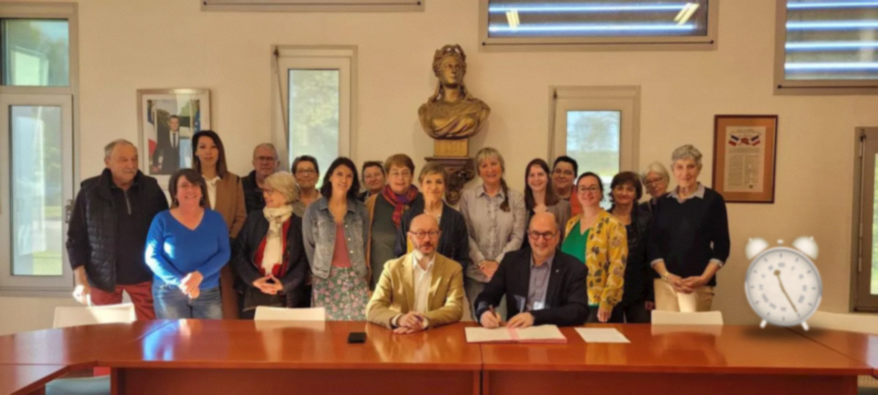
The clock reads 11,25
